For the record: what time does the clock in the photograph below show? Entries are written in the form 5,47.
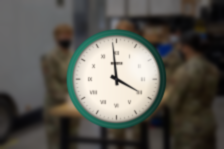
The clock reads 3,59
